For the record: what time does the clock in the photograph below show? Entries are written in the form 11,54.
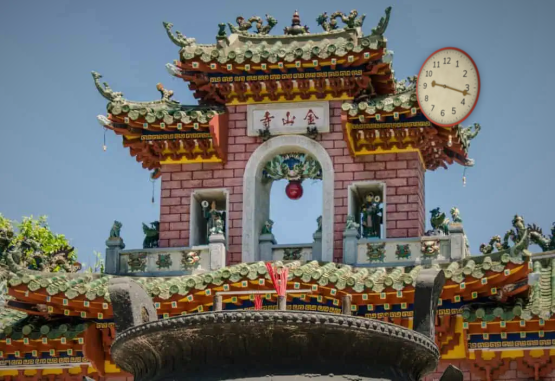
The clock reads 9,17
